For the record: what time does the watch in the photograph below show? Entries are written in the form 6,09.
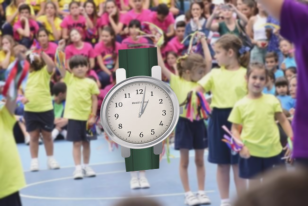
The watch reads 1,02
